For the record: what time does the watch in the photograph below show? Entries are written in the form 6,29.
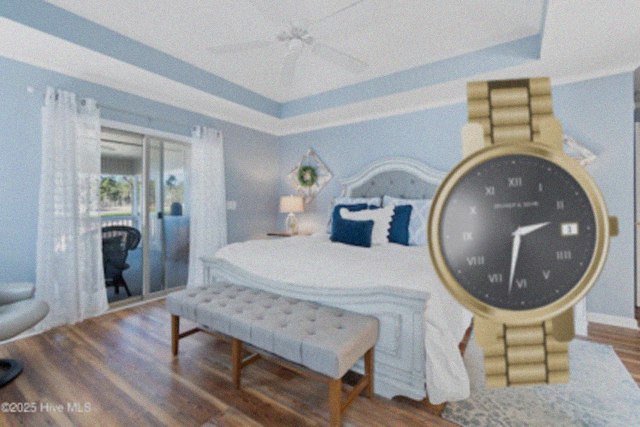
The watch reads 2,32
